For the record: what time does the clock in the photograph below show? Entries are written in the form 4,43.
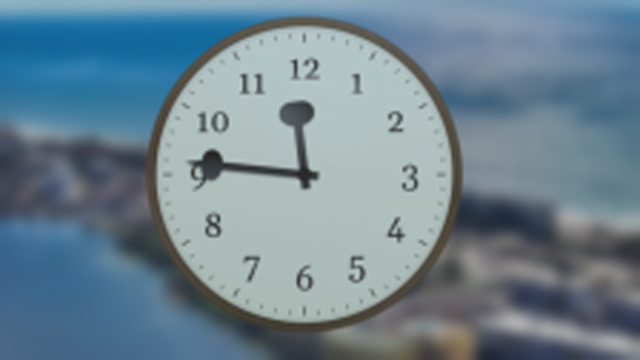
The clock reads 11,46
